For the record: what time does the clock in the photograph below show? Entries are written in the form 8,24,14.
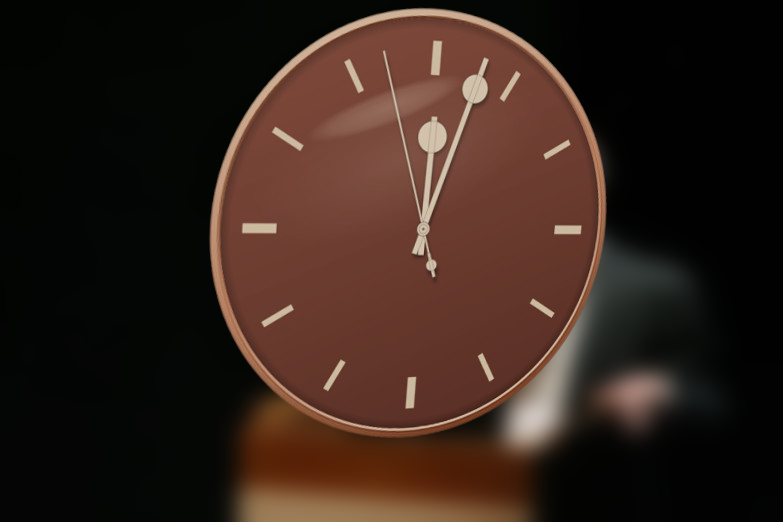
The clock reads 12,02,57
